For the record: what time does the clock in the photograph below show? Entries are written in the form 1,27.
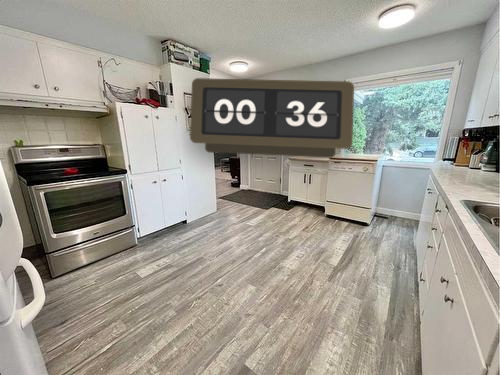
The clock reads 0,36
